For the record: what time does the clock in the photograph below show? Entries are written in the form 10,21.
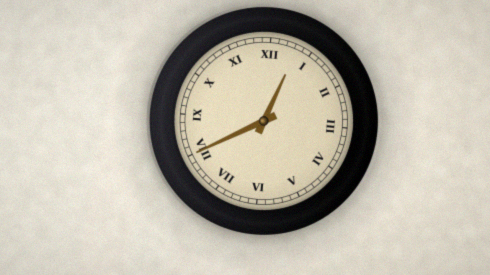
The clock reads 12,40
